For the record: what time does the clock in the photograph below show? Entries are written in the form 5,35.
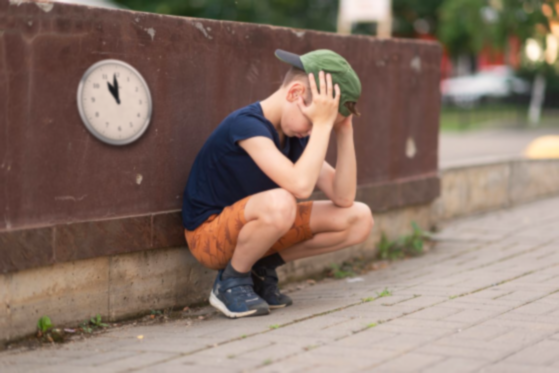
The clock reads 10,59
